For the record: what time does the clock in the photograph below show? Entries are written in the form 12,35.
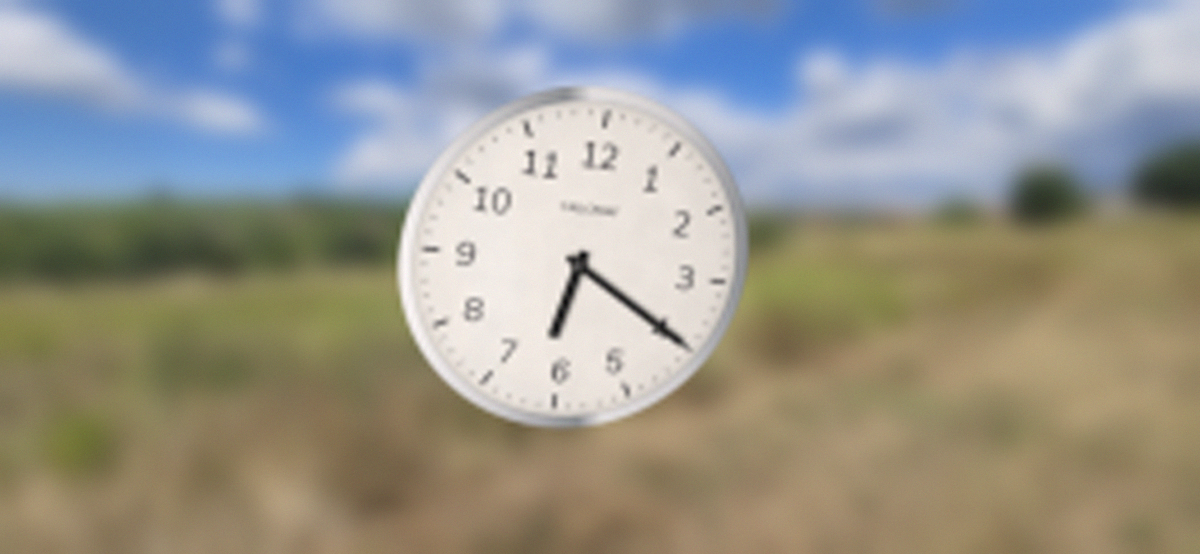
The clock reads 6,20
